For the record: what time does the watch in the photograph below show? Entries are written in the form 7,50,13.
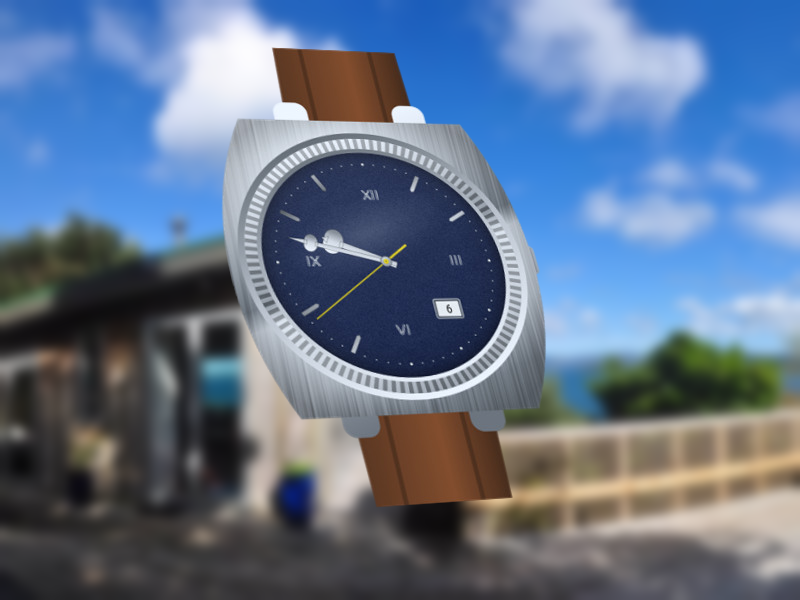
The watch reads 9,47,39
